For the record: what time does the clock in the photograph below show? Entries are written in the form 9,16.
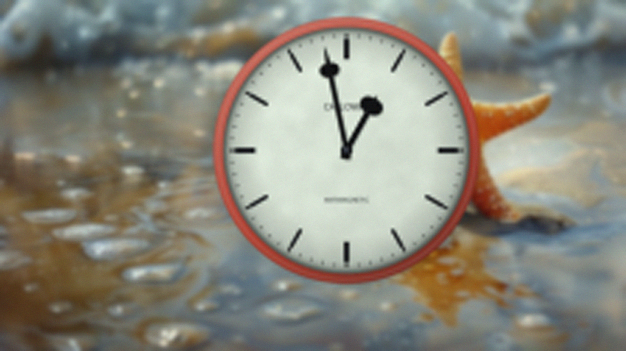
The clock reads 12,58
